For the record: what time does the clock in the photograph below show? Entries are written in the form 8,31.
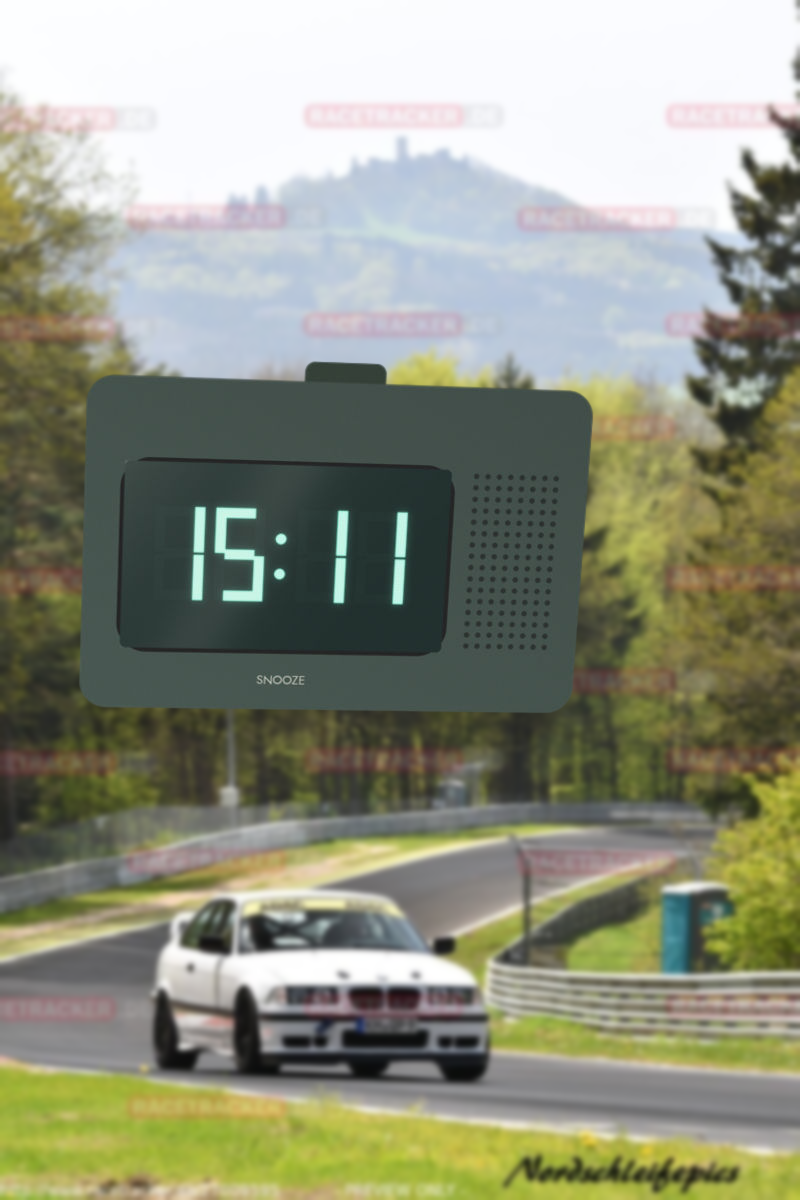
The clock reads 15,11
